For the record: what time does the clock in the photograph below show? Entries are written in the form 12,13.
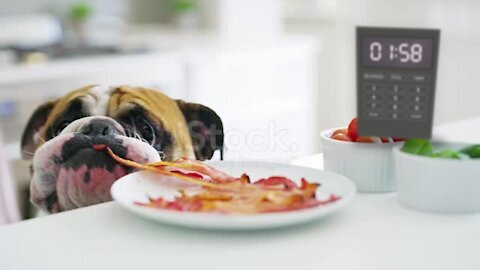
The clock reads 1,58
